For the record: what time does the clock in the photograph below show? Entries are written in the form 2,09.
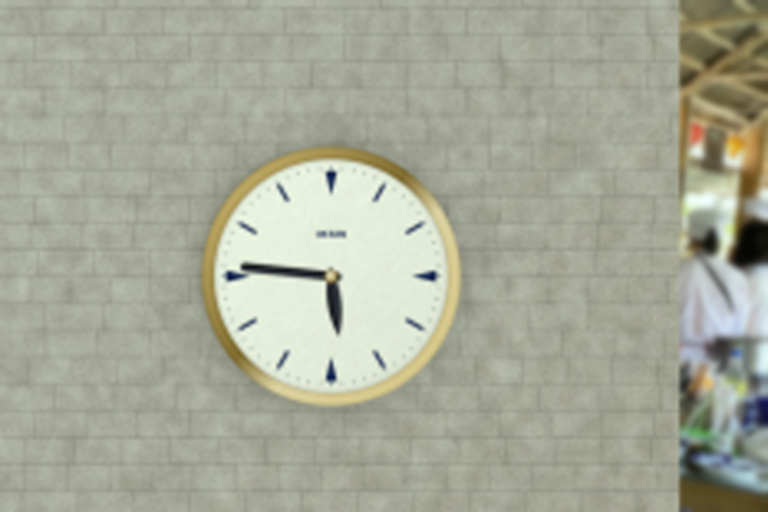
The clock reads 5,46
